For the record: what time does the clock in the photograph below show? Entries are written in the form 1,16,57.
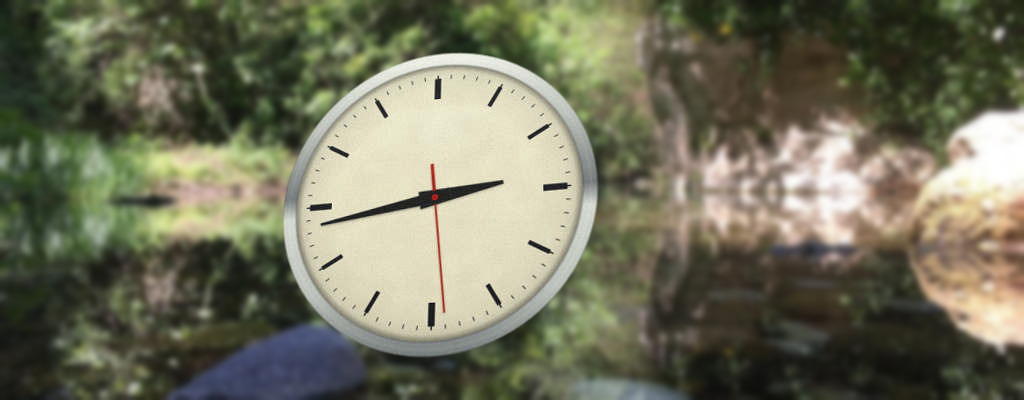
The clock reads 2,43,29
